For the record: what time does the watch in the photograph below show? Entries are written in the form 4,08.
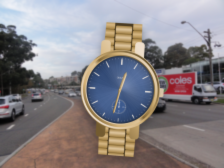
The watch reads 12,32
